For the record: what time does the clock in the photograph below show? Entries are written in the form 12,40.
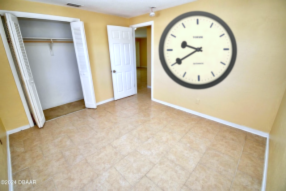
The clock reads 9,40
